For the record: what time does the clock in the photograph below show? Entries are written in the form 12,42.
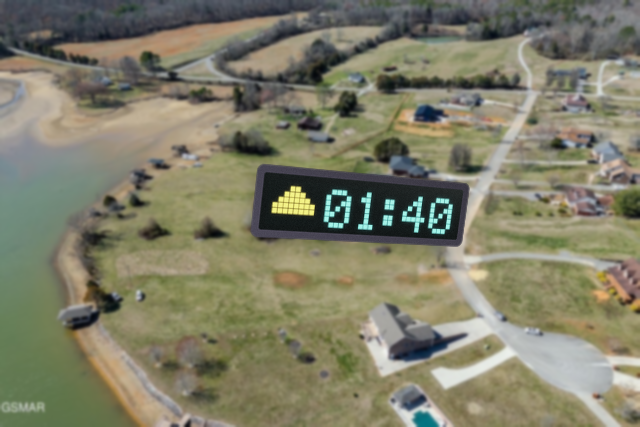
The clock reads 1,40
